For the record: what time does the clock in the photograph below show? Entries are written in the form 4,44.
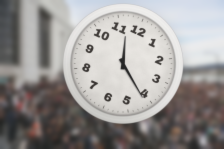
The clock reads 11,21
